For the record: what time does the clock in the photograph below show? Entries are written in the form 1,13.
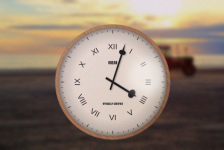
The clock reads 4,03
